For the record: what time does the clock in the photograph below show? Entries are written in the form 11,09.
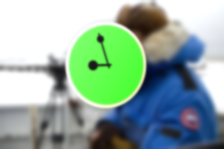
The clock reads 8,57
